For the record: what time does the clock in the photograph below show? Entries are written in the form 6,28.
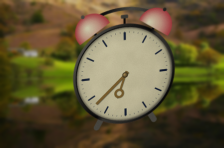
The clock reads 6,38
